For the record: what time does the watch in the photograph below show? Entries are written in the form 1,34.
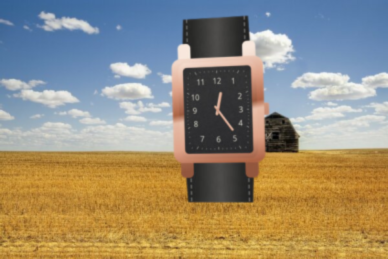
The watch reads 12,24
